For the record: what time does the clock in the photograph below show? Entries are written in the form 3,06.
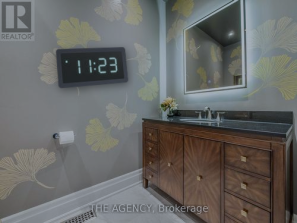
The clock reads 11,23
